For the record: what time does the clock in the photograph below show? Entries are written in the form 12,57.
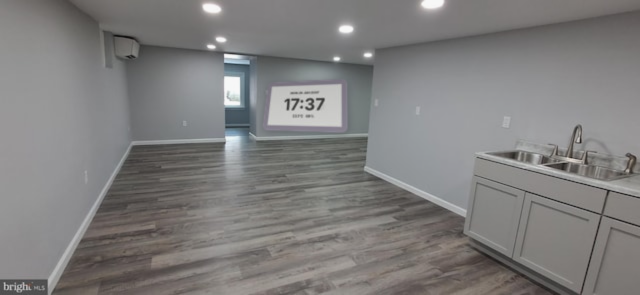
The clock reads 17,37
